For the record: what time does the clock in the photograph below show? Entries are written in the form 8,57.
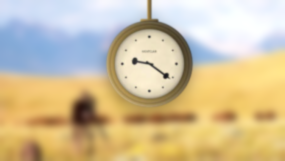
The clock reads 9,21
